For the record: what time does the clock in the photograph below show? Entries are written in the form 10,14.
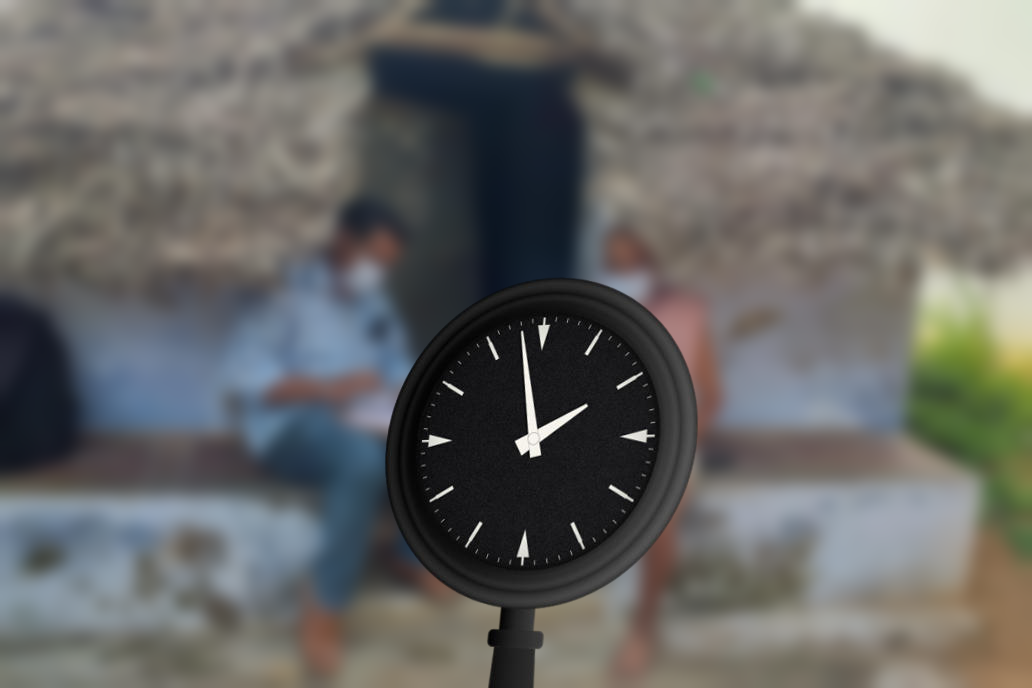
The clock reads 1,58
